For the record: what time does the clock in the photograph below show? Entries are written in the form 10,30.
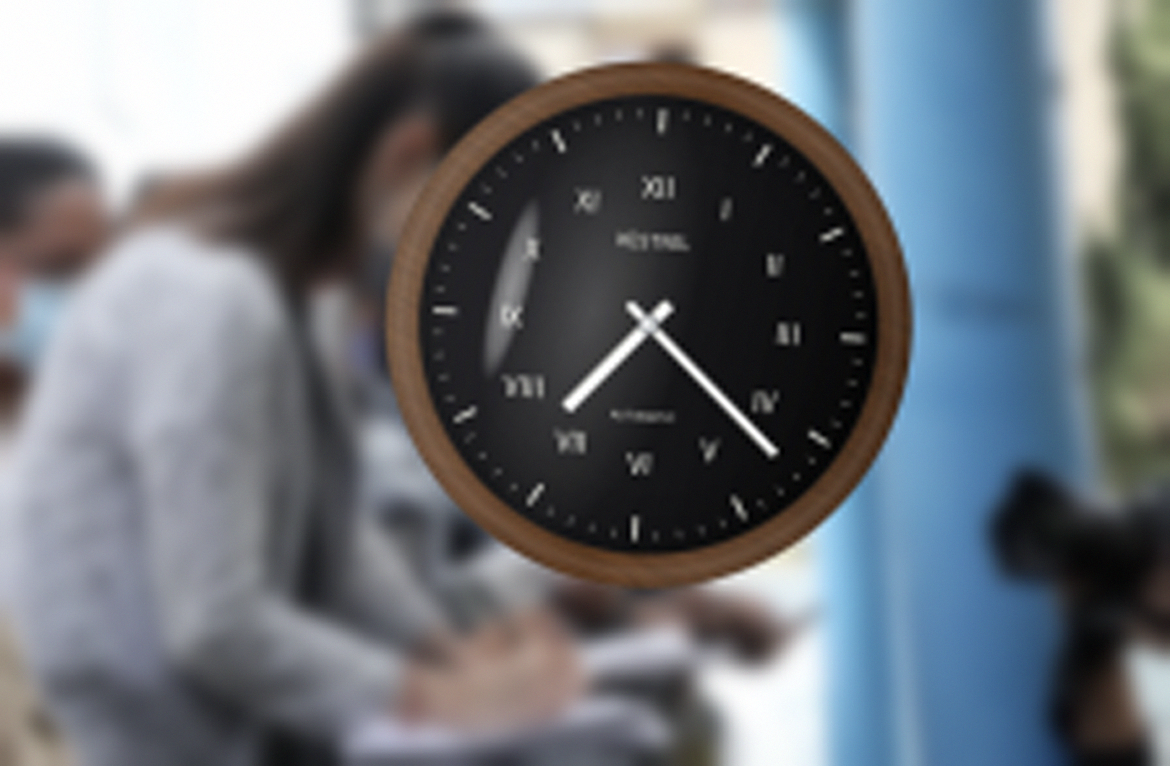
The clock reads 7,22
